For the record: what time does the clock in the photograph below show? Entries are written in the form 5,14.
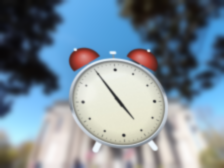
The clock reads 4,55
